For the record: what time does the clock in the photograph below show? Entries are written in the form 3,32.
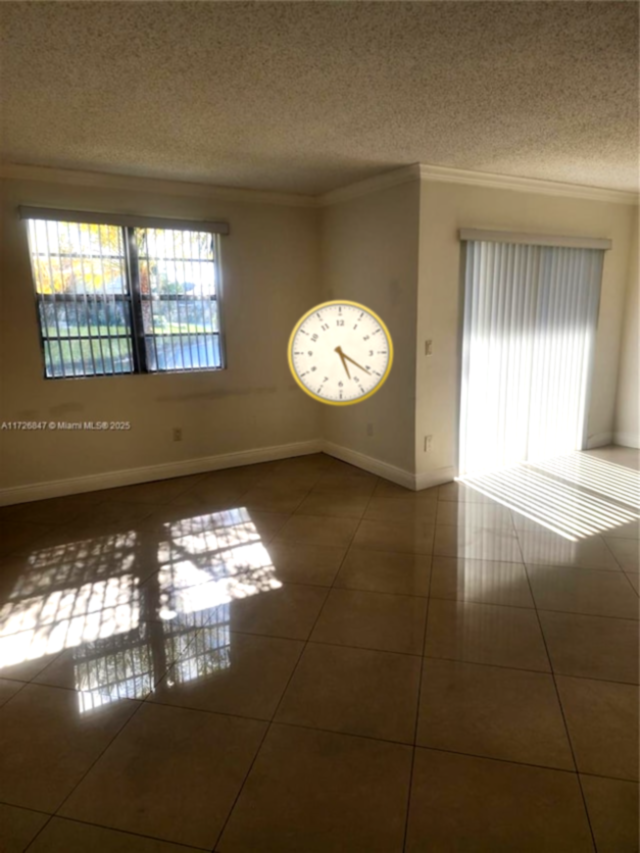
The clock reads 5,21
